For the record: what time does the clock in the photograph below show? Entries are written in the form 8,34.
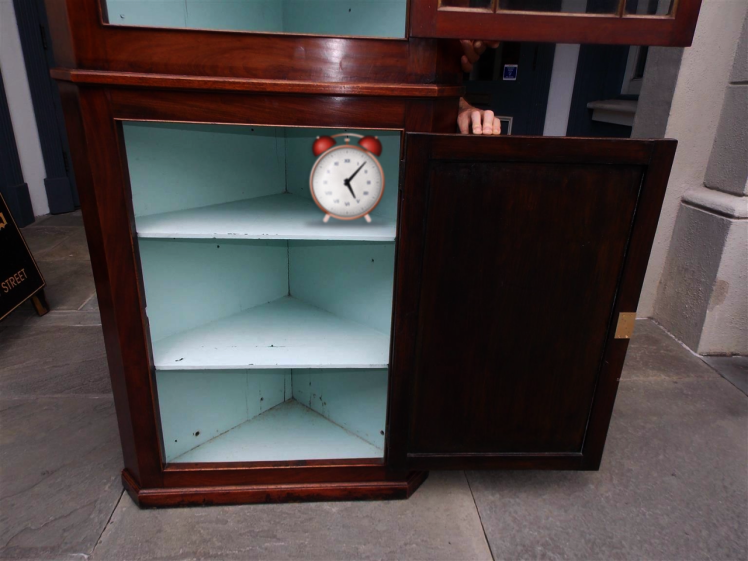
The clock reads 5,07
